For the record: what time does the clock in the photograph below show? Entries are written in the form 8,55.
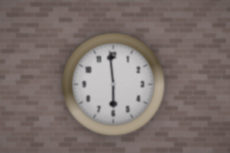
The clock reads 5,59
